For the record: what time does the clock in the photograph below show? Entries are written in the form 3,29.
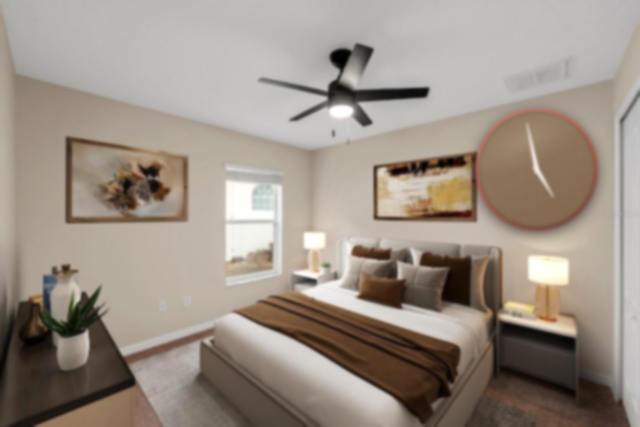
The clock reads 4,58
